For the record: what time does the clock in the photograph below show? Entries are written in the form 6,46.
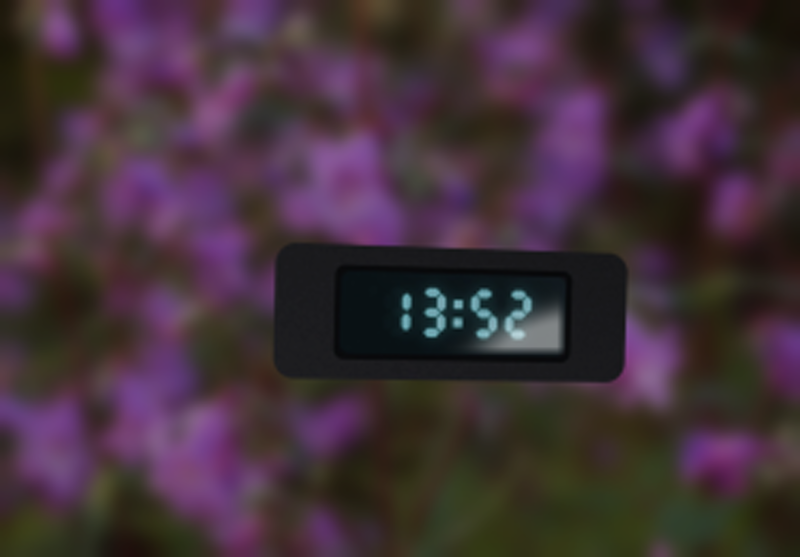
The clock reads 13,52
